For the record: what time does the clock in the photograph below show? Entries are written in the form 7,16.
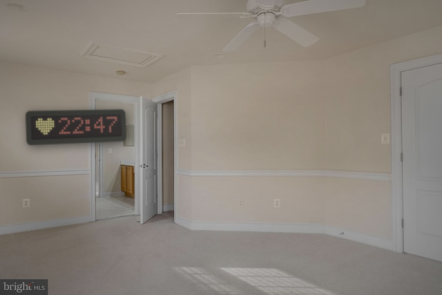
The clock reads 22,47
